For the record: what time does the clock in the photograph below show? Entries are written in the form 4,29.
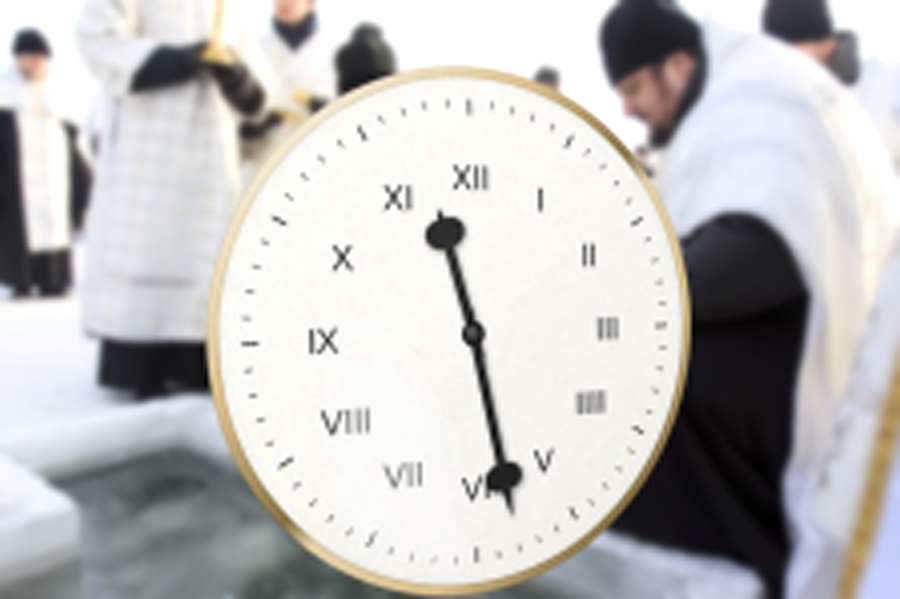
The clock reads 11,28
